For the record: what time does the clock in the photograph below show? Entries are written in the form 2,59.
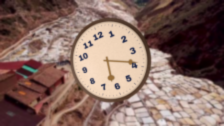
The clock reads 6,19
